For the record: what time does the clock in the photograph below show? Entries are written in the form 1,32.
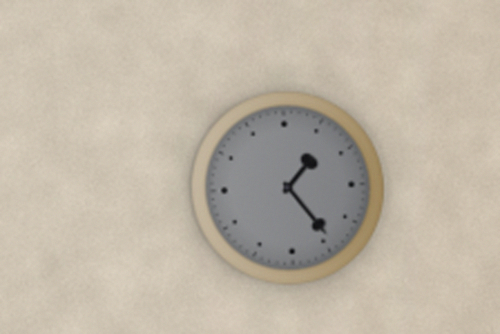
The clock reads 1,24
